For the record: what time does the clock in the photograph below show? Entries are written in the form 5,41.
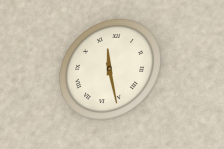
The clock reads 11,26
